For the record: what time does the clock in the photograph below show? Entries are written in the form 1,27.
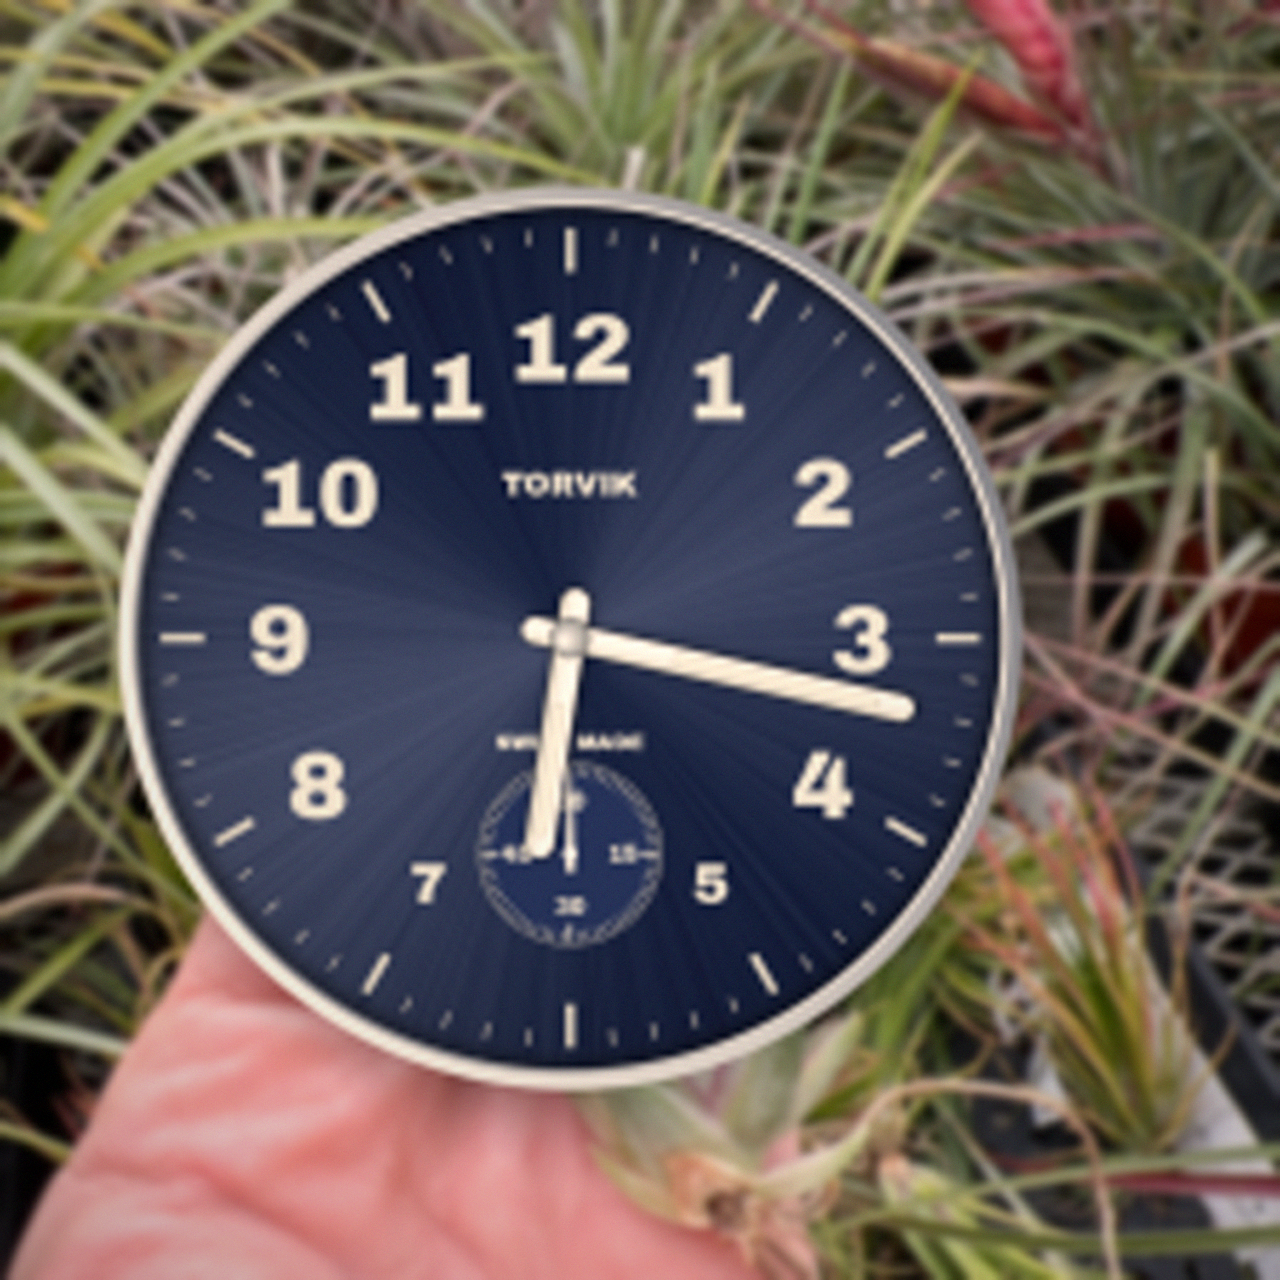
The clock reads 6,17
